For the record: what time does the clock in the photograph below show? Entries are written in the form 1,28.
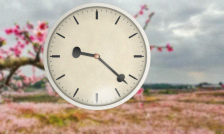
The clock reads 9,22
